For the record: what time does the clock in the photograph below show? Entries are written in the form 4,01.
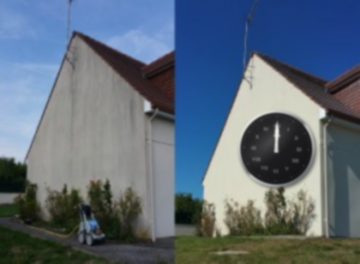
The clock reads 12,00
